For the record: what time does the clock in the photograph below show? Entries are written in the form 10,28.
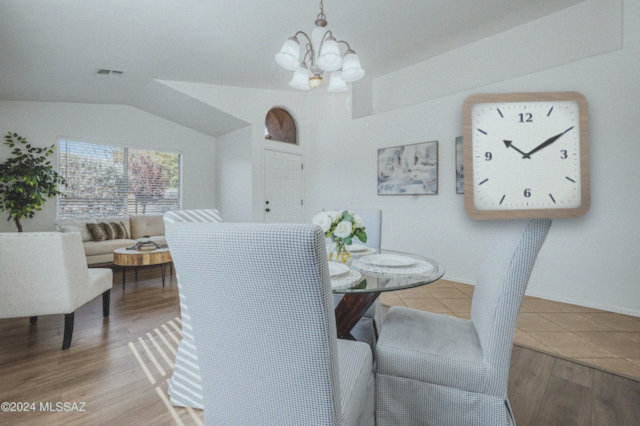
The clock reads 10,10
